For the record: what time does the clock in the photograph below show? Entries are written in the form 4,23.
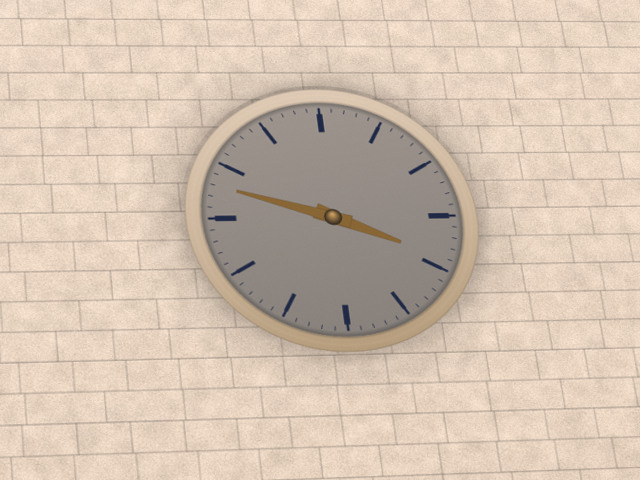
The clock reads 3,48
